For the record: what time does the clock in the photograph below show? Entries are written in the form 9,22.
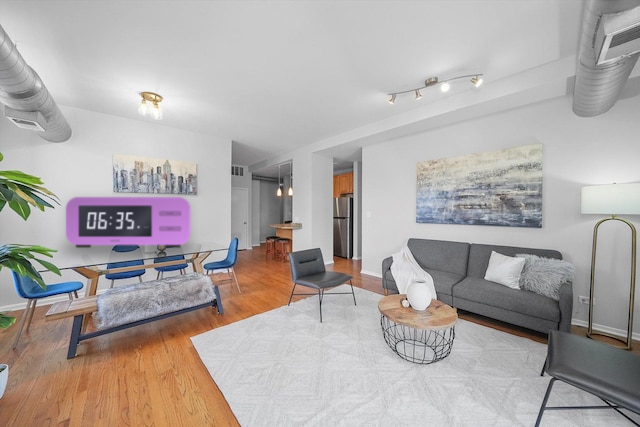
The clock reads 6,35
